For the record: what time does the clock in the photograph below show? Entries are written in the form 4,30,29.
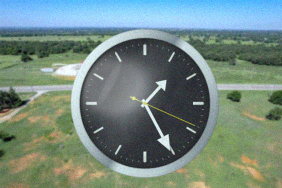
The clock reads 1,25,19
